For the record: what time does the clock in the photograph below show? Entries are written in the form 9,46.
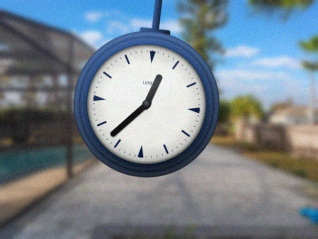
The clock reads 12,37
